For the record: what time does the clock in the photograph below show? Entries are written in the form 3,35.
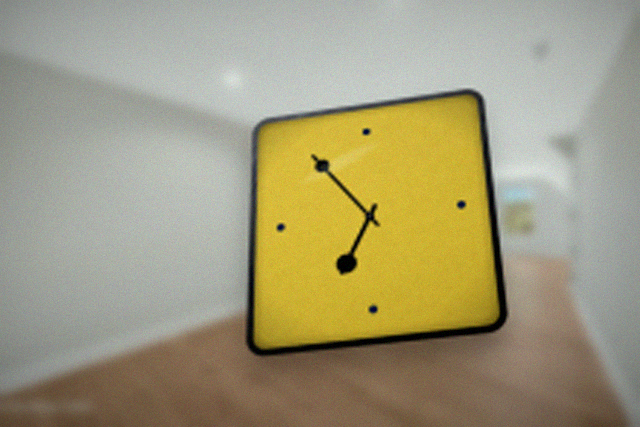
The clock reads 6,54
